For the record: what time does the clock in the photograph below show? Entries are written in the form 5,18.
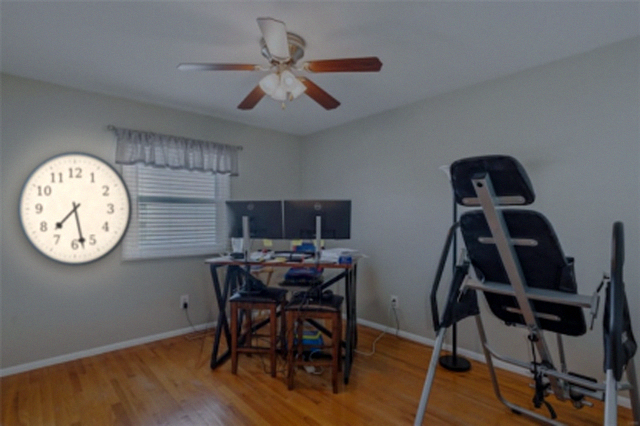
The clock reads 7,28
